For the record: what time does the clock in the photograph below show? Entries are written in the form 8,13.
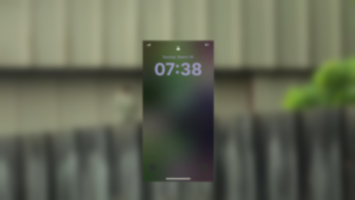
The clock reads 7,38
